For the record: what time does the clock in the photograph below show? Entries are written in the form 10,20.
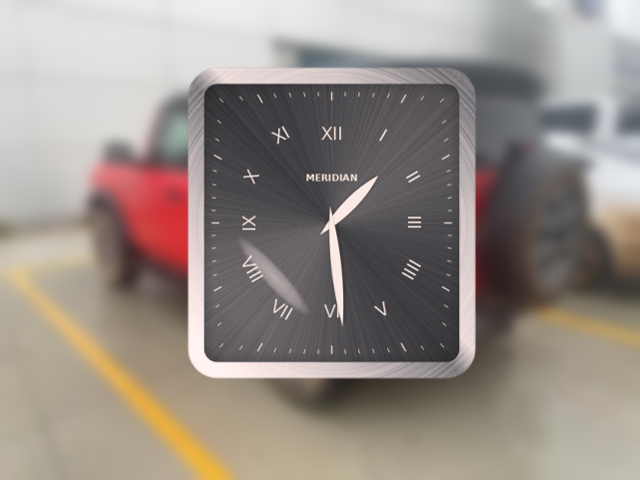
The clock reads 1,29
